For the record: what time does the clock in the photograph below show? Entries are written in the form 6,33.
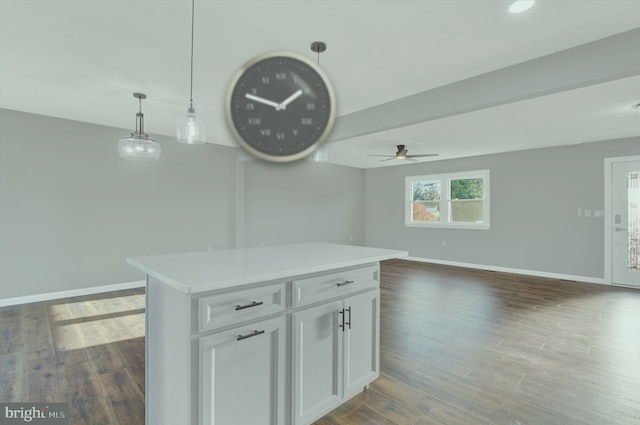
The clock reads 1,48
